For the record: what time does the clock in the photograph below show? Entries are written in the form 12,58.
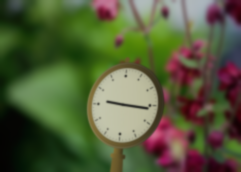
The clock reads 9,16
